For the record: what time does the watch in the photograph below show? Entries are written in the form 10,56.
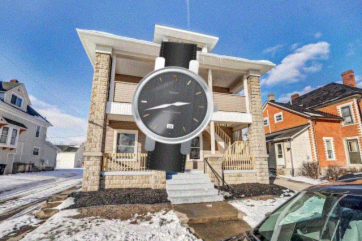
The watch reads 2,42
